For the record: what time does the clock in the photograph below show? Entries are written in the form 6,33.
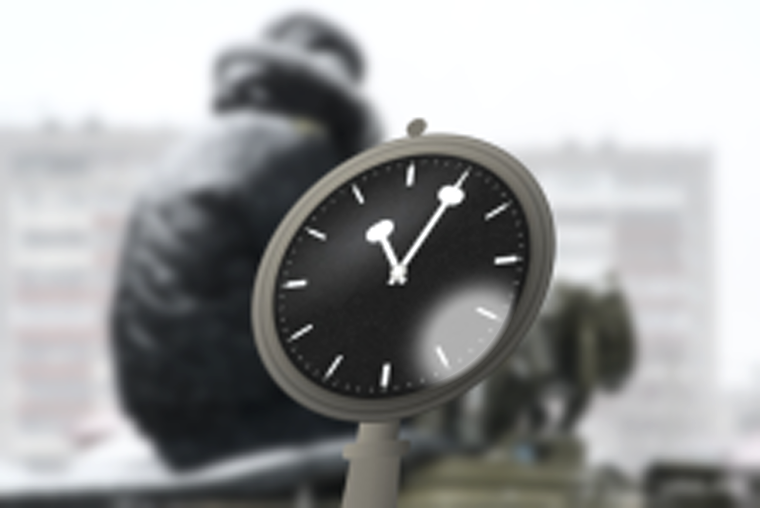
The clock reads 11,05
